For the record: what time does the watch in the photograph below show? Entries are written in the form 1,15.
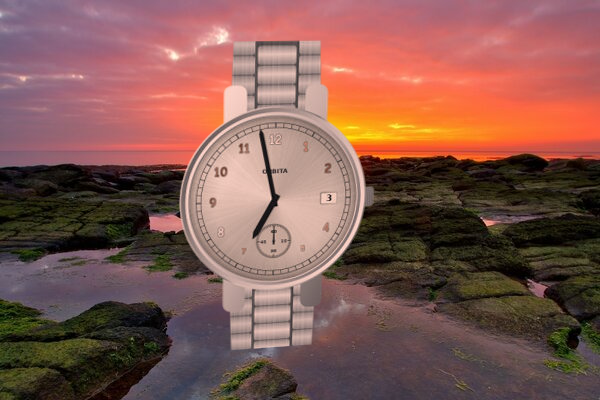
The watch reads 6,58
